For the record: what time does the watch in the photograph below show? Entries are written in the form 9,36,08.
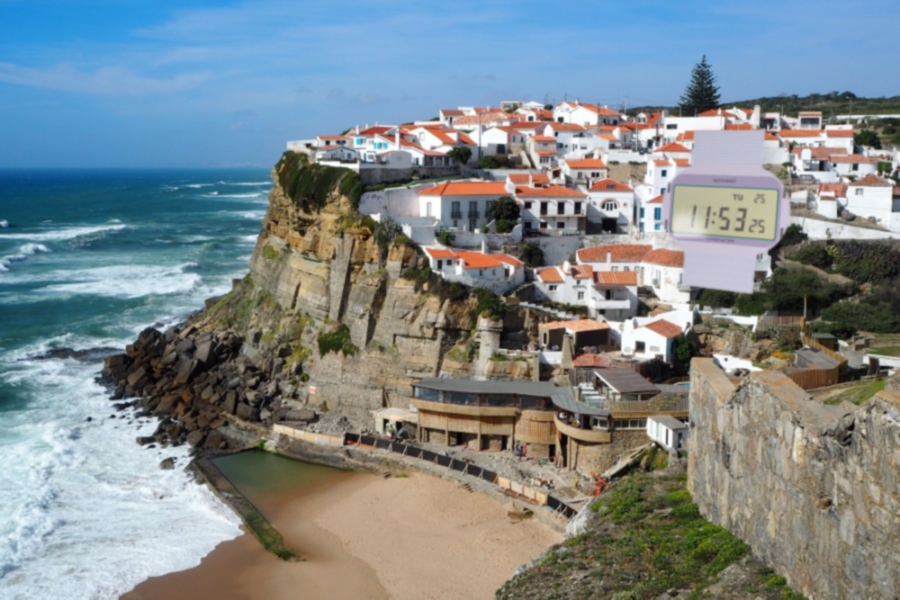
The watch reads 11,53,25
